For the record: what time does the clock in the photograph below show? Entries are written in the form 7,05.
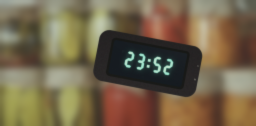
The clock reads 23,52
